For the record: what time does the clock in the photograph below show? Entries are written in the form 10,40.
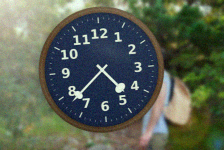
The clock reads 4,38
